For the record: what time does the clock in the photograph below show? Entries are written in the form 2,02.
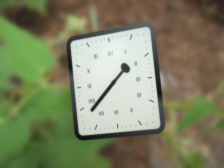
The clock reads 1,38
